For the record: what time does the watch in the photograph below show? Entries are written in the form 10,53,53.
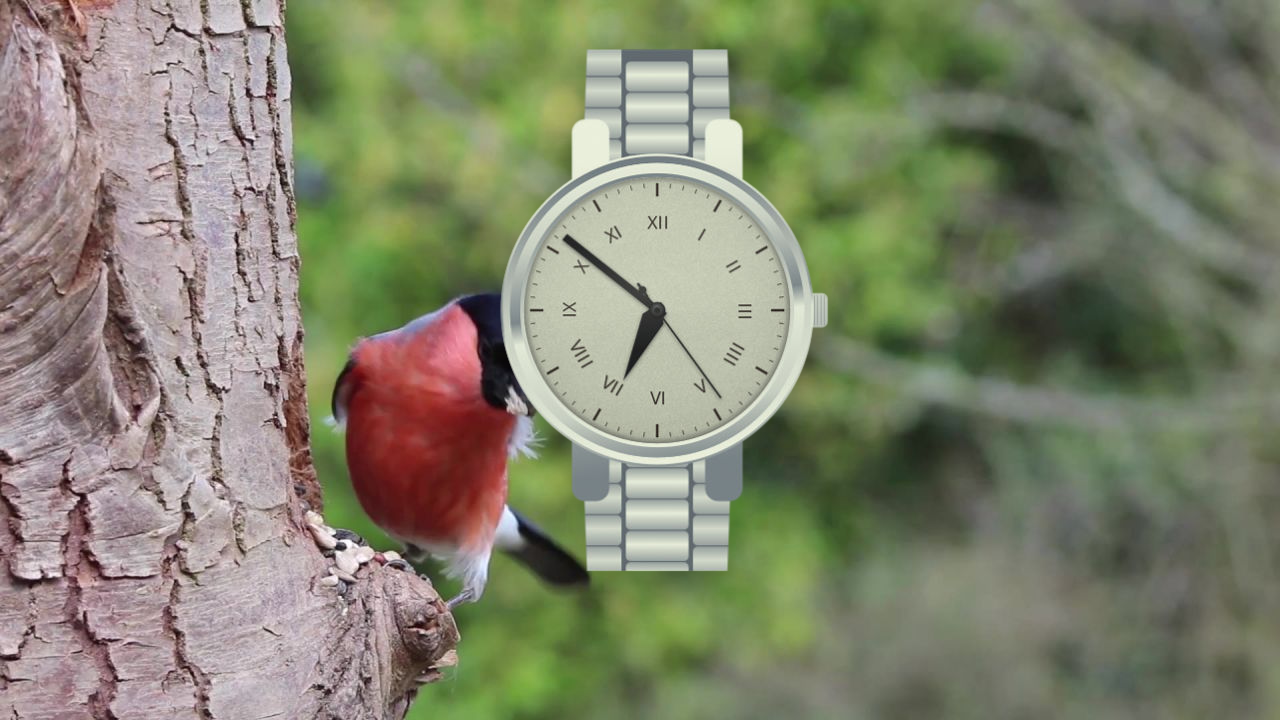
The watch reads 6,51,24
